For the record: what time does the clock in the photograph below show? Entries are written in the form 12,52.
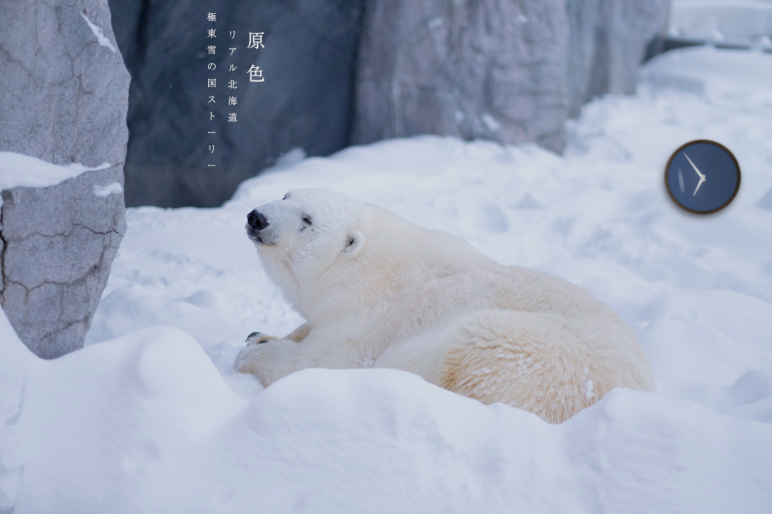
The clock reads 6,54
